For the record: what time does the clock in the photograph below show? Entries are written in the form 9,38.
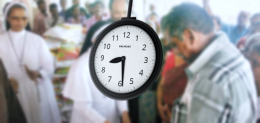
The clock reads 8,29
